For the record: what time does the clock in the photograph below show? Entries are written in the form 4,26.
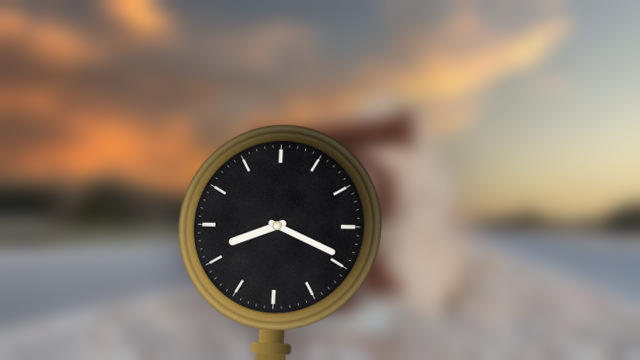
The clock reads 8,19
